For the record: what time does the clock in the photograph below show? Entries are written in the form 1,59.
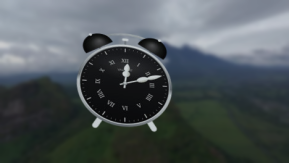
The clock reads 12,12
